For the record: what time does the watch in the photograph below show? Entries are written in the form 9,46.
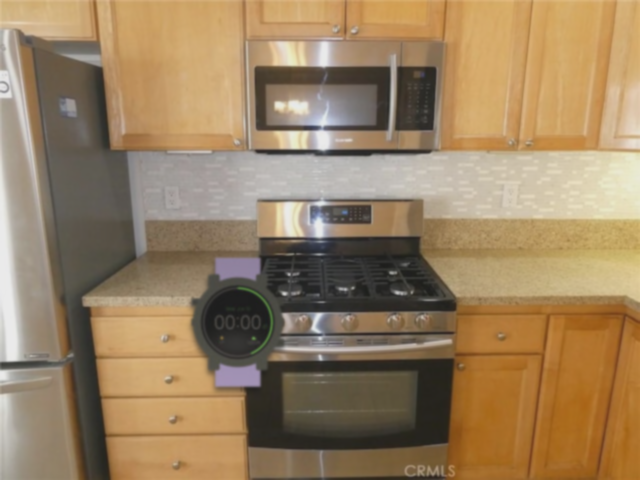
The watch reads 0,00
